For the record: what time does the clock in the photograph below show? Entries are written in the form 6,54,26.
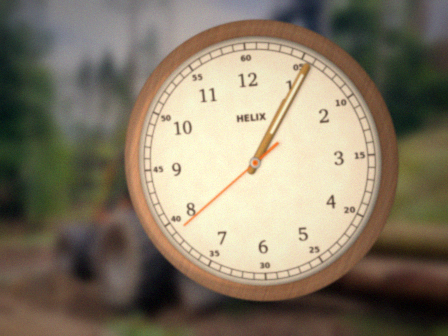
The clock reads 1,05,39
